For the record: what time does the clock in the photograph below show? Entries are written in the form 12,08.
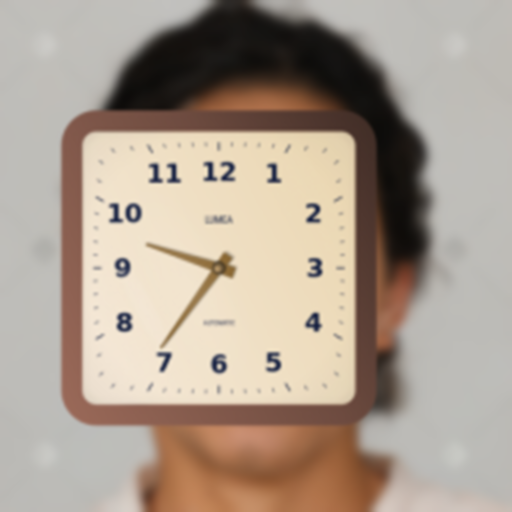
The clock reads 9,36
